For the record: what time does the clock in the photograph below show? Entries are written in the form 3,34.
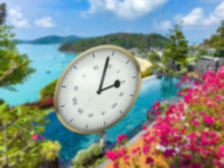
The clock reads 1,59
